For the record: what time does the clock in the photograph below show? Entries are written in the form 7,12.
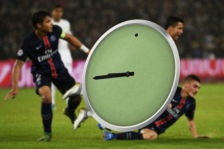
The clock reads 8,43
